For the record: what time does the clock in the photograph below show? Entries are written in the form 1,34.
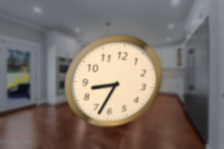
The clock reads 8,33
